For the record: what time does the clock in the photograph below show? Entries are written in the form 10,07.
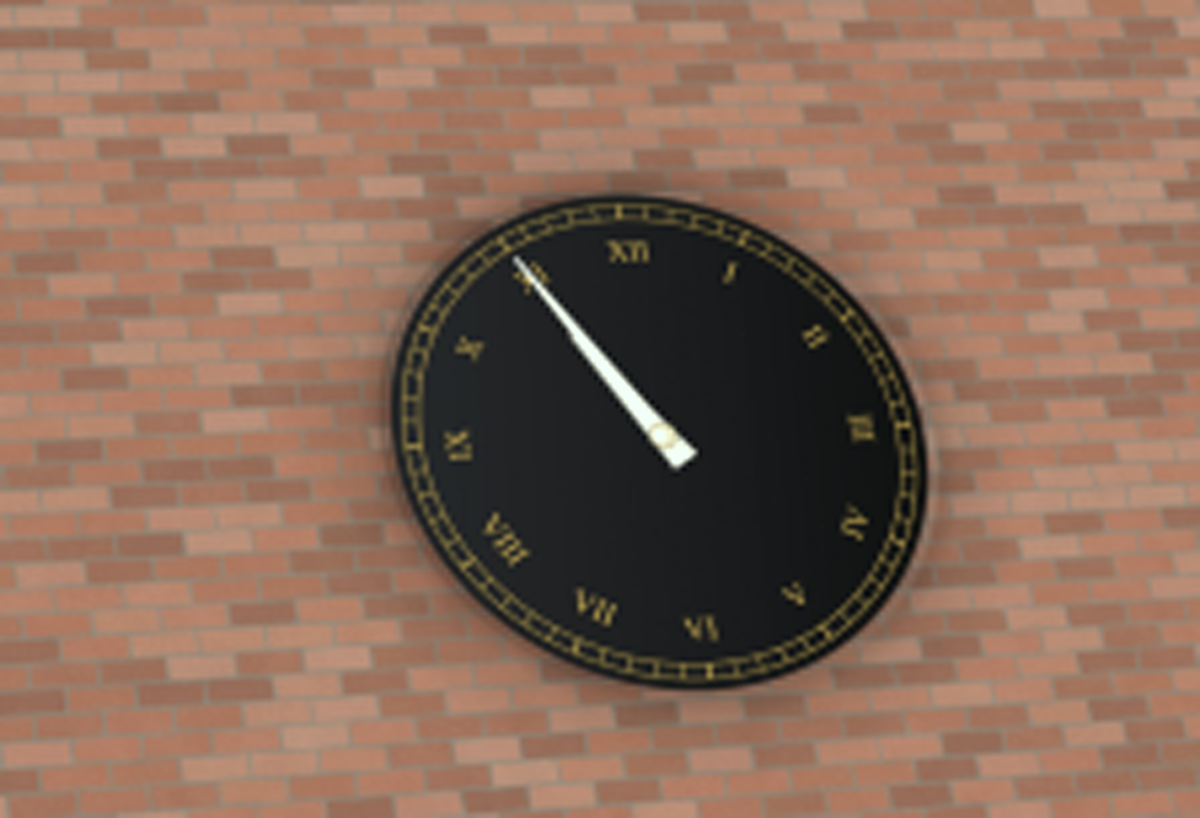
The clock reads 10,55
